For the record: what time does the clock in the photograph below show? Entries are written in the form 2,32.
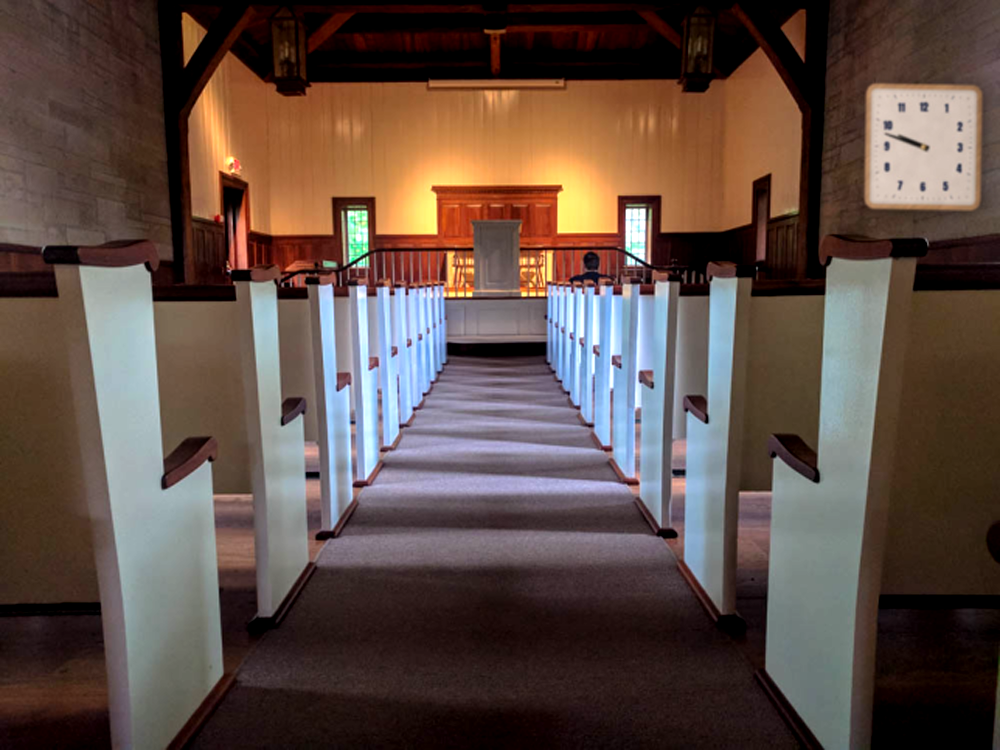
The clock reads 9,48
